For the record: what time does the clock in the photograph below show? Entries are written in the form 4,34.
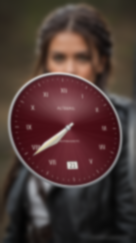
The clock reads 7,39
